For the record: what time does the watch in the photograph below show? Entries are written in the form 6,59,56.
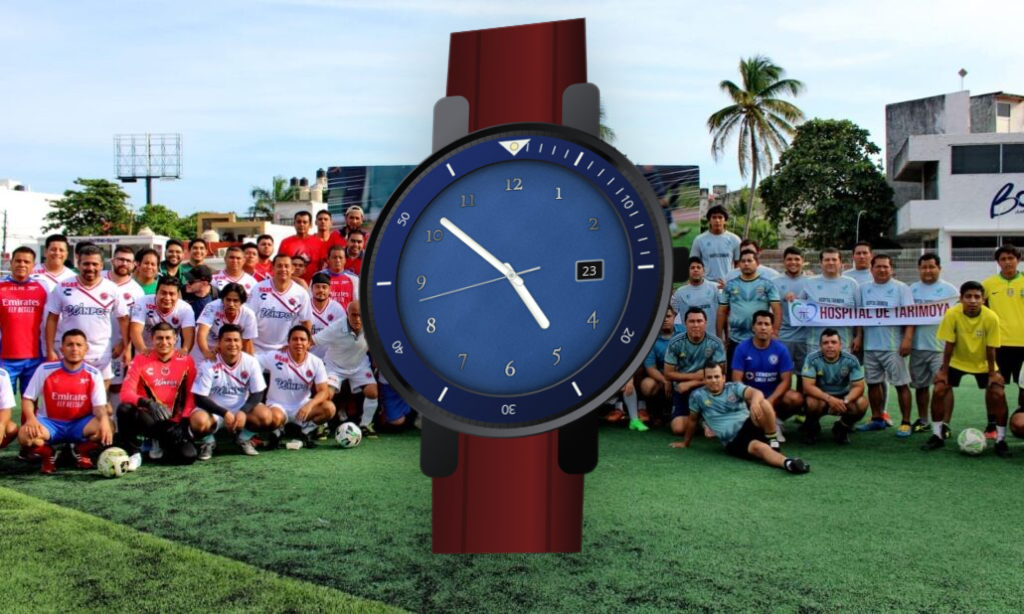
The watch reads 4,51,43
